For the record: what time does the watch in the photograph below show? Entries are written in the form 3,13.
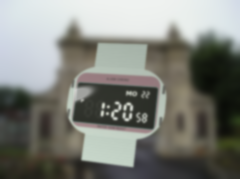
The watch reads 1,20
